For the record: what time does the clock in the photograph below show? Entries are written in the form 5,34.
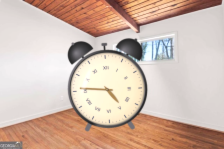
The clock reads 4,46
